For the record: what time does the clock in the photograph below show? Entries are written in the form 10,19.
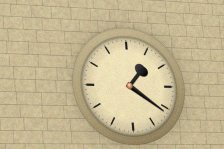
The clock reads 1,21
